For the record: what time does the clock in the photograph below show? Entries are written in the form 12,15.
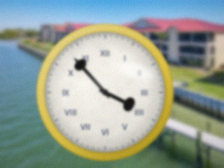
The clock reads 3,53
